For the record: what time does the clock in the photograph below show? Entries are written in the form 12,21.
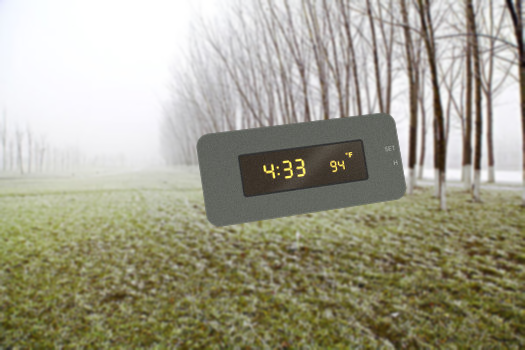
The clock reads 4,33
